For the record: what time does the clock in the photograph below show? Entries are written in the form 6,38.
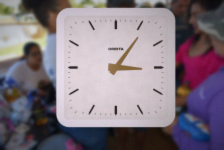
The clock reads 3,06
